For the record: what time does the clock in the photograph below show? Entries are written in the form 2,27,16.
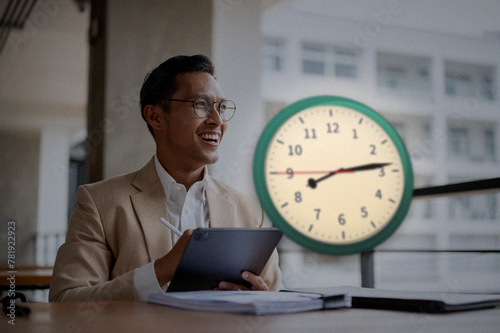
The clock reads 8,13,45
